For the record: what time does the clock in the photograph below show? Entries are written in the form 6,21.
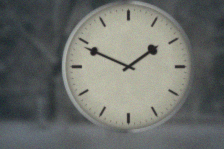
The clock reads 1,49
